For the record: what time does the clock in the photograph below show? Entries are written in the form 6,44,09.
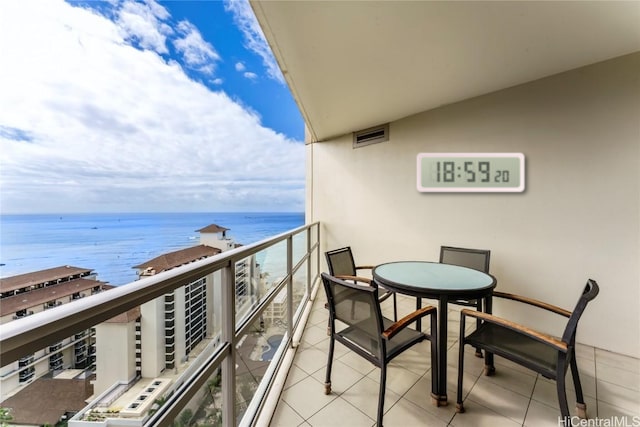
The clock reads 18,59,20
